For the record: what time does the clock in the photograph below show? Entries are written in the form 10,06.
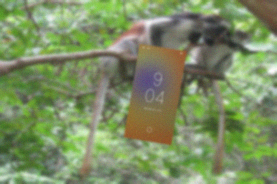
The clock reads 9,04
